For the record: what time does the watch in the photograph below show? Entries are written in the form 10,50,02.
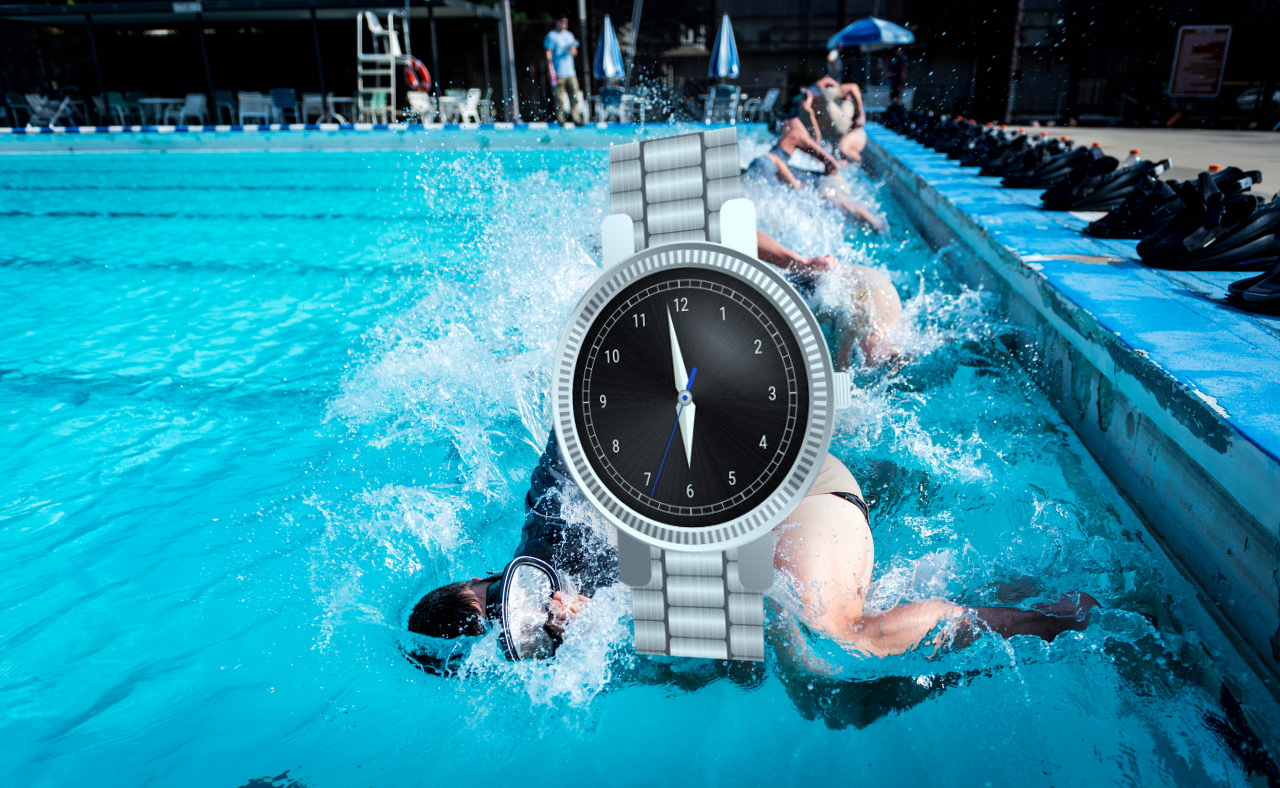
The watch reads 5,58,34
